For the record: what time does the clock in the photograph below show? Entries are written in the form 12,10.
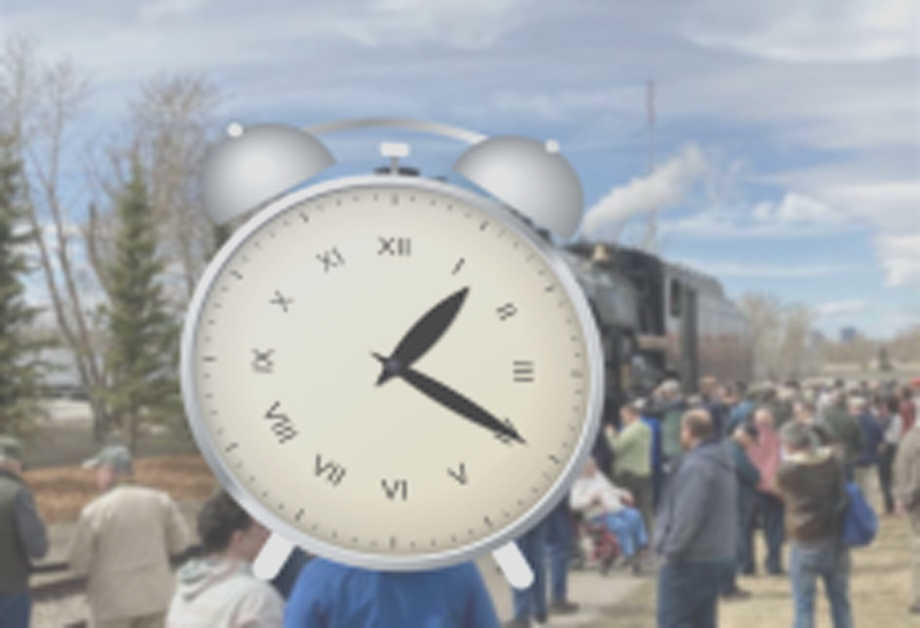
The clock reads 1,20
